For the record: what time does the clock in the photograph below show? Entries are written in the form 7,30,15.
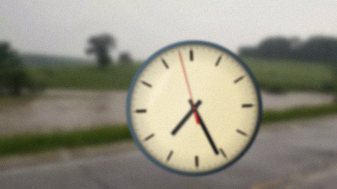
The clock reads 7,25,58
